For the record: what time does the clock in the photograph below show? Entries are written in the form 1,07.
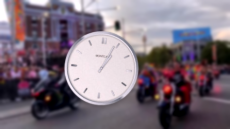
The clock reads 1,04
